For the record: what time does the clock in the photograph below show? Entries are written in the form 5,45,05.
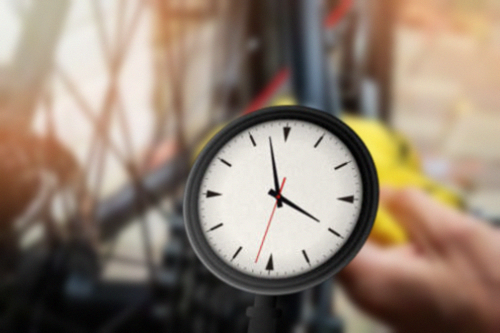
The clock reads 3,57,32
